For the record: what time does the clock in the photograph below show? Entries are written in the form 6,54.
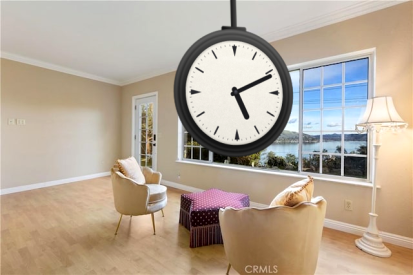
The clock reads 5,11
